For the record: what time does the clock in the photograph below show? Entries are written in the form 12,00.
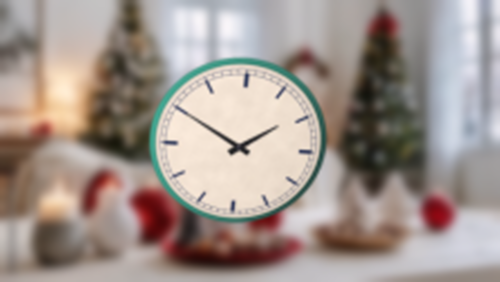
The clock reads 1,50
